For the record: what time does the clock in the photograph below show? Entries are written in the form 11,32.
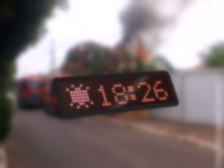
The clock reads 18,26
